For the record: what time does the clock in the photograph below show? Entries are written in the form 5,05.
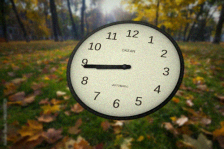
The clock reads 8,44
